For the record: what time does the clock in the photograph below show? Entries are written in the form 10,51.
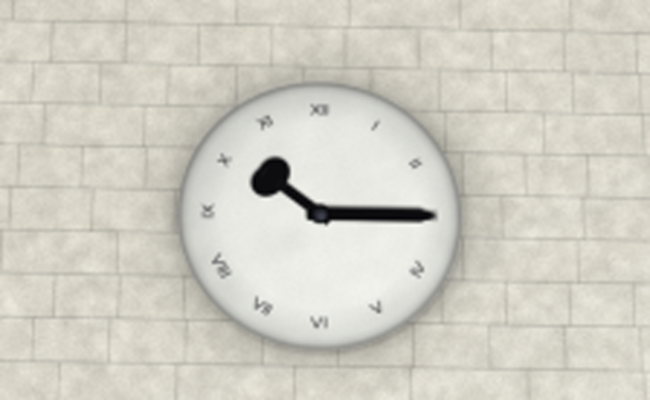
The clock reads 10,15
